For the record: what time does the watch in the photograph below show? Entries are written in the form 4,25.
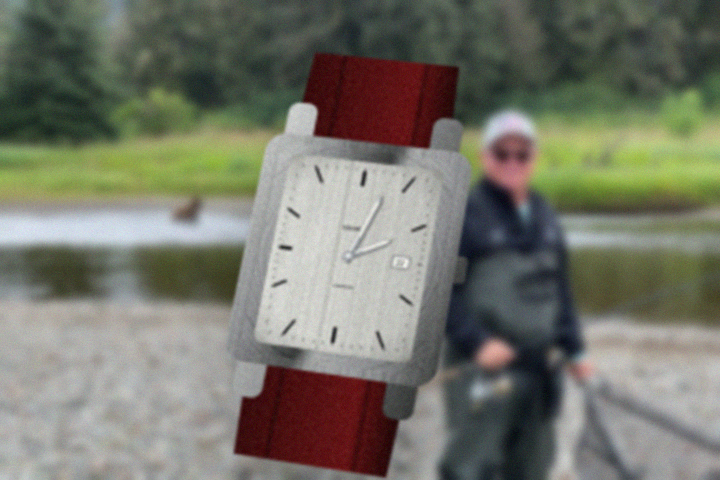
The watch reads 2,03
